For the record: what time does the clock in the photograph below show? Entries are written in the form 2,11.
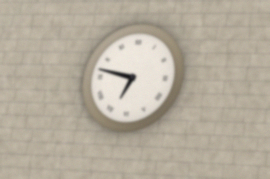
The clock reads 6,47
